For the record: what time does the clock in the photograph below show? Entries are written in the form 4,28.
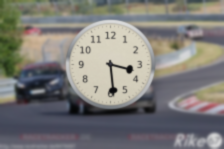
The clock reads 3,29
